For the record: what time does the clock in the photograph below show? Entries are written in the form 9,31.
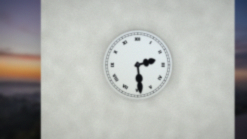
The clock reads 2,29
